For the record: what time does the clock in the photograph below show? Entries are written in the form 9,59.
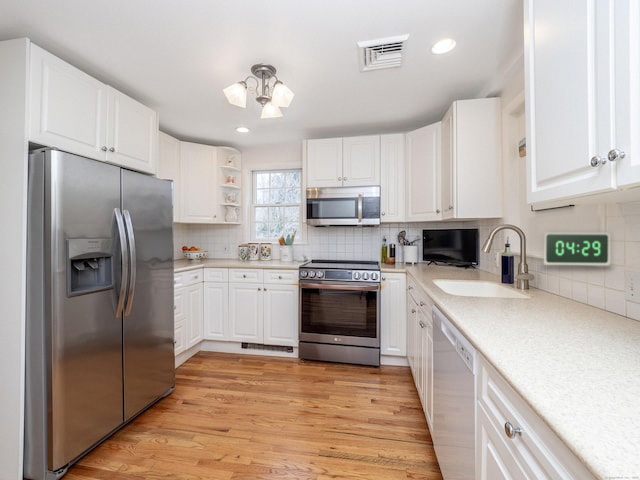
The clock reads 4,29
